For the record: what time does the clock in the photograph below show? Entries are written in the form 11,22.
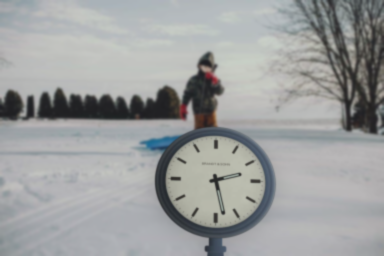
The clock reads 2,28
